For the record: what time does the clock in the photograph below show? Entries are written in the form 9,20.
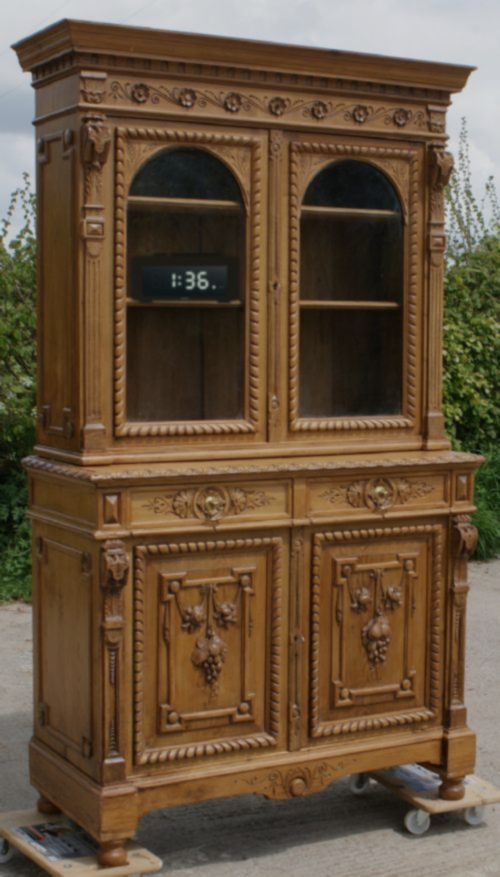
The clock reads 1,36
